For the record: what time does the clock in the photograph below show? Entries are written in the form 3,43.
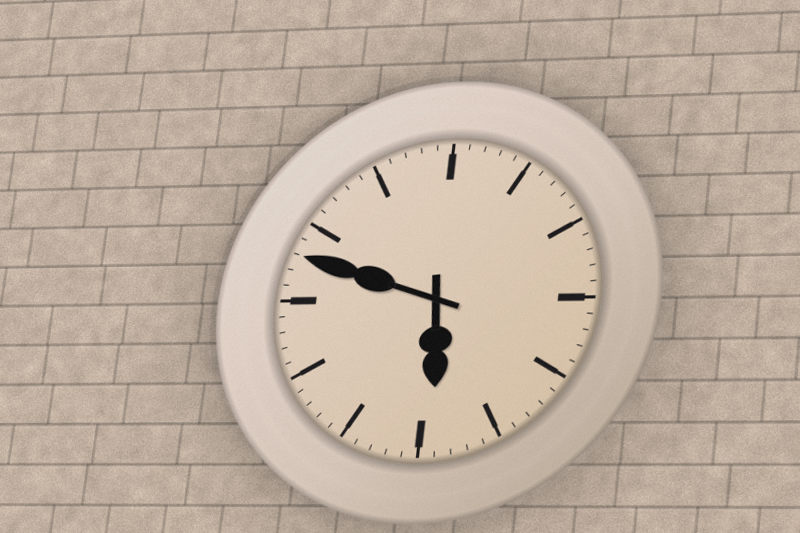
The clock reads 5,48
